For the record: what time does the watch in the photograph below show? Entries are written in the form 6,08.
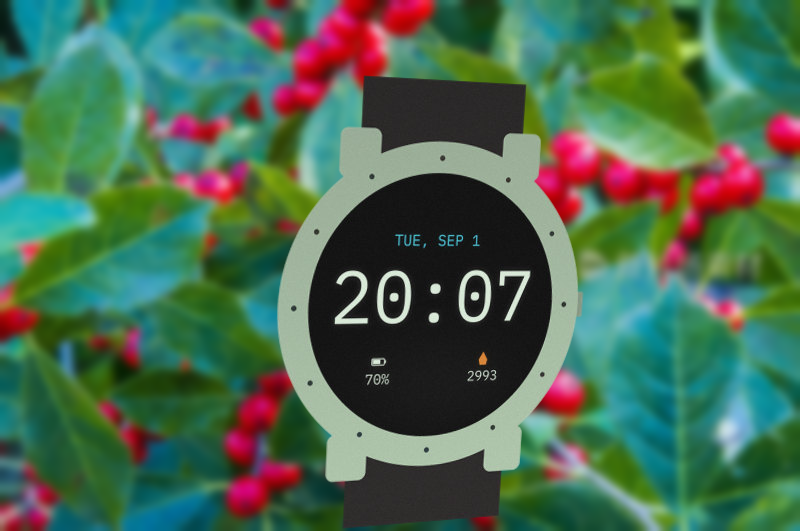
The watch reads 20,07
